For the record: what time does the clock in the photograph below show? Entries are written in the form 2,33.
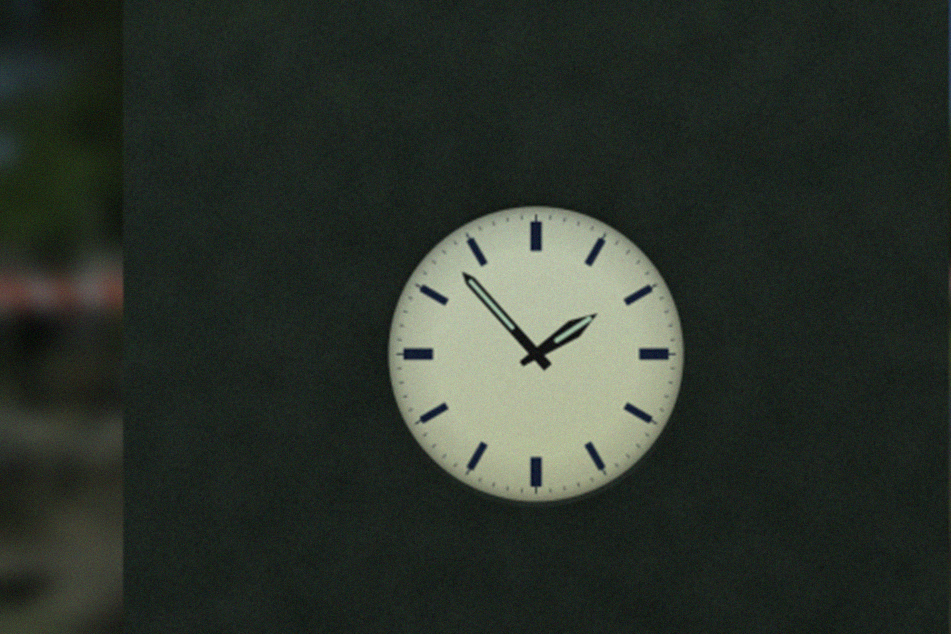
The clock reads 1,53
